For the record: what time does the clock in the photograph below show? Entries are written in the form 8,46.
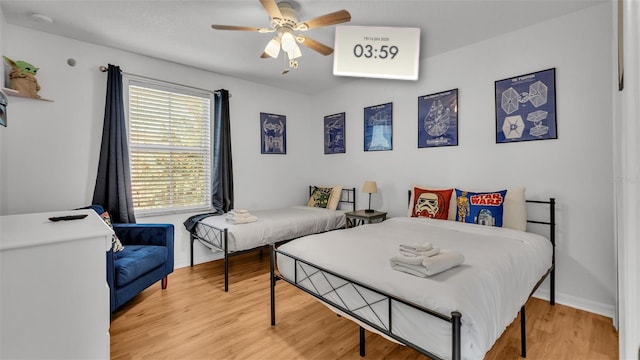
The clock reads 3,59
